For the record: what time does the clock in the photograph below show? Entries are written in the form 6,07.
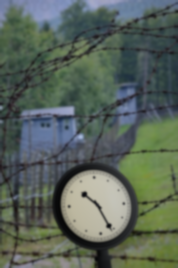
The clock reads 10,26
